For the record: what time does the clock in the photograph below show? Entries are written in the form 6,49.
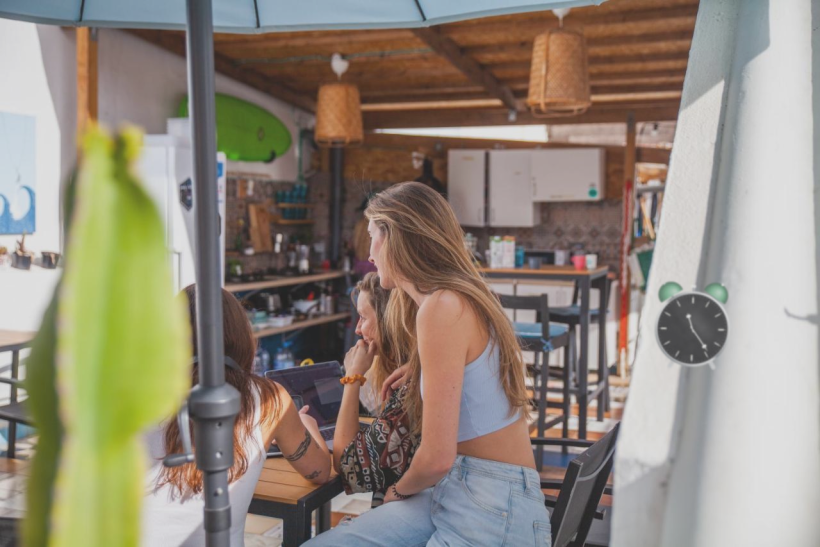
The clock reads 11,24
